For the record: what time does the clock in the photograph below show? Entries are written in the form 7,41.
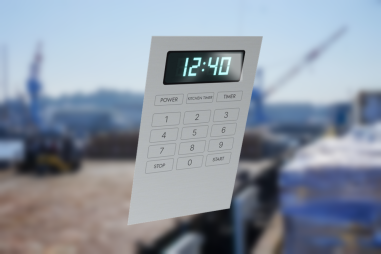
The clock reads 12,40
